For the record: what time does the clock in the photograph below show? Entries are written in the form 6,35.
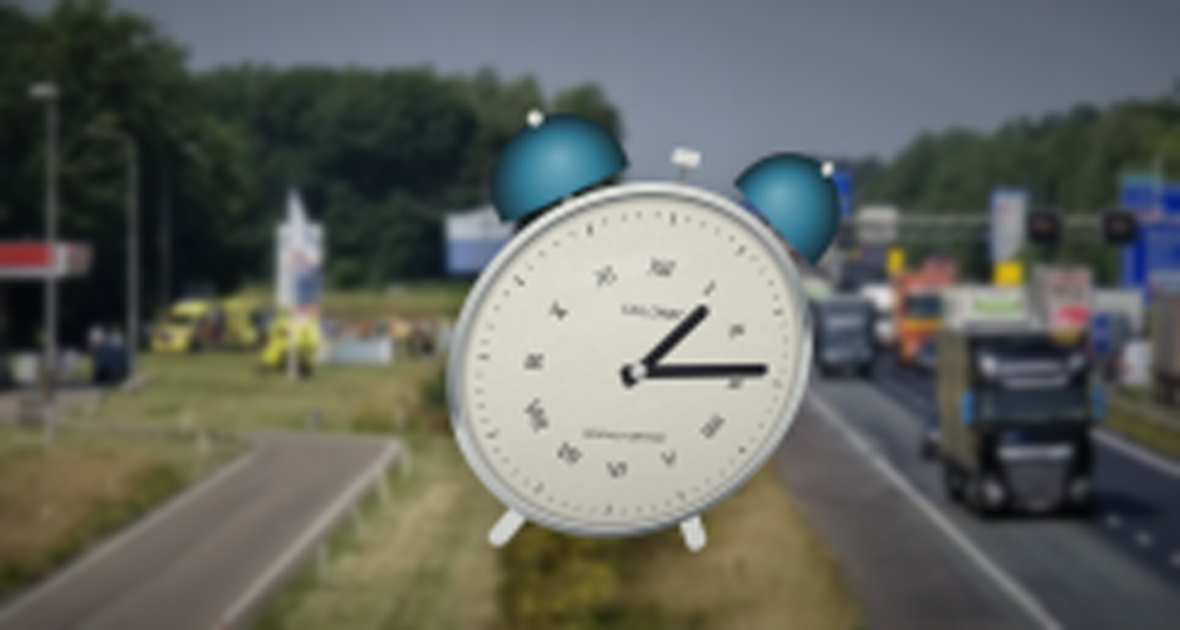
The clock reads 1,14
